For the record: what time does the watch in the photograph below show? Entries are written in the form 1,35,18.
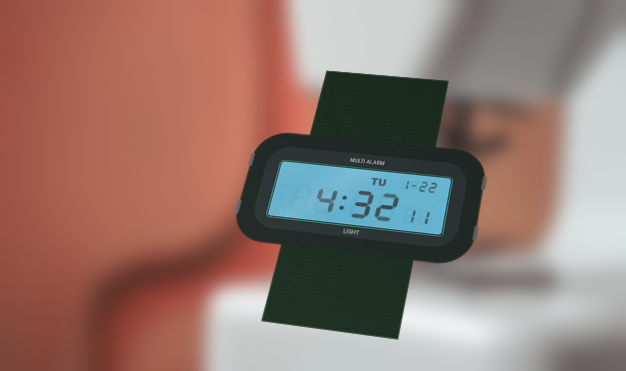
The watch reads 4,32,11
